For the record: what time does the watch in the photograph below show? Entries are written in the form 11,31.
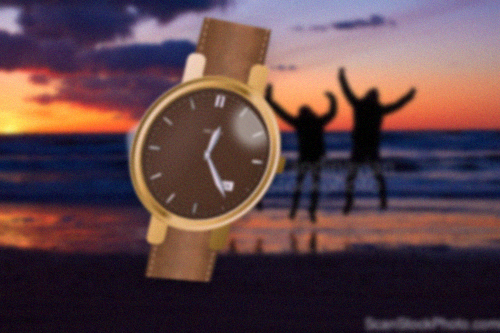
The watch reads 12,24
